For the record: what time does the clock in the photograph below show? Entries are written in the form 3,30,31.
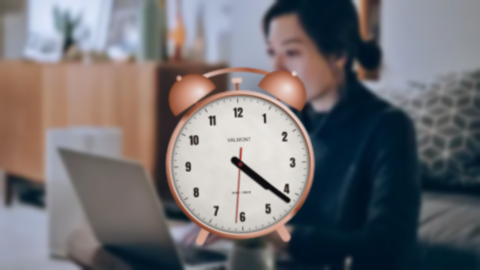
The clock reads 4,21,31
